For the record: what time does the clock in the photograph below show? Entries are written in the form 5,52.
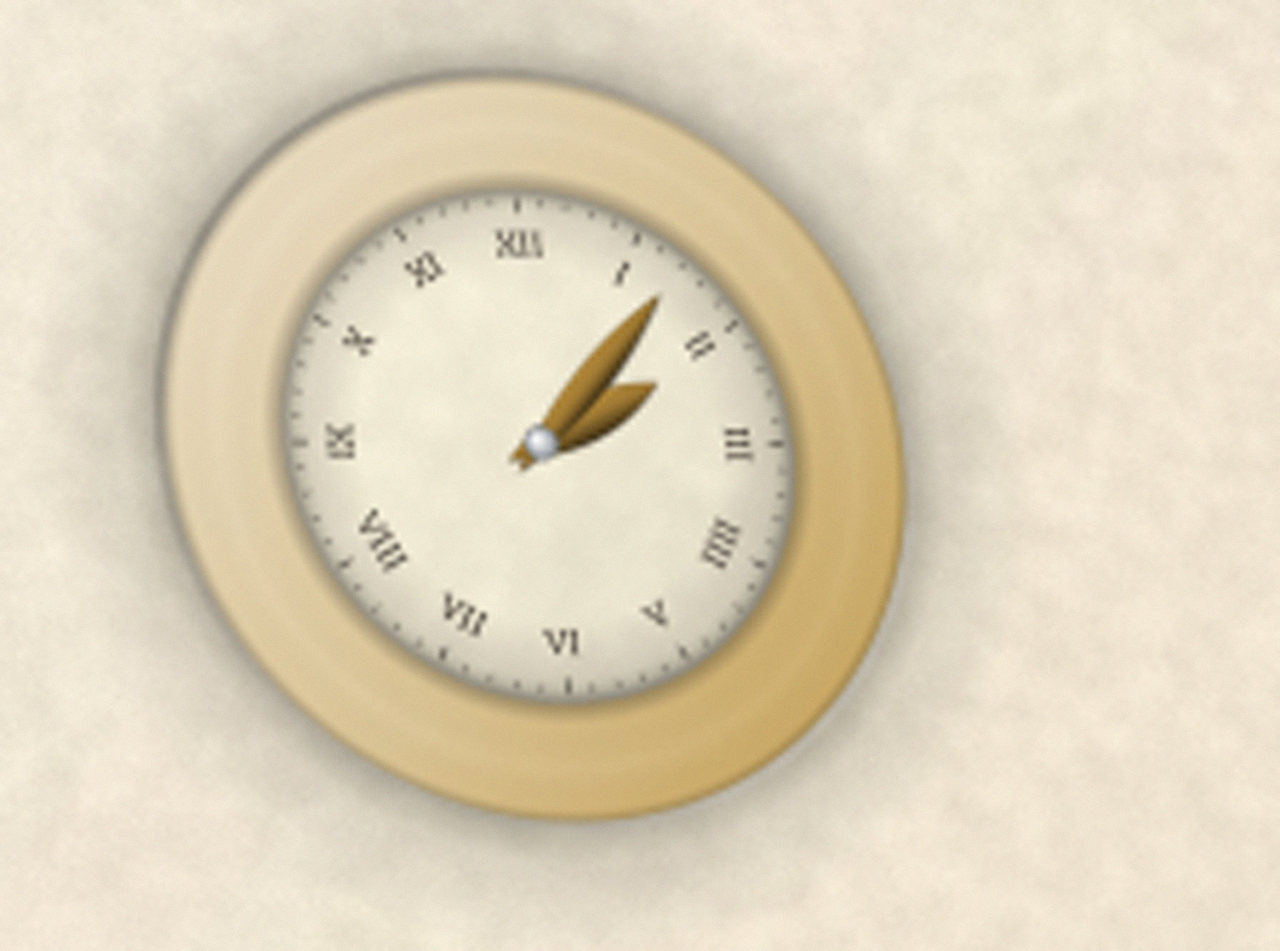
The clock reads 2,07
